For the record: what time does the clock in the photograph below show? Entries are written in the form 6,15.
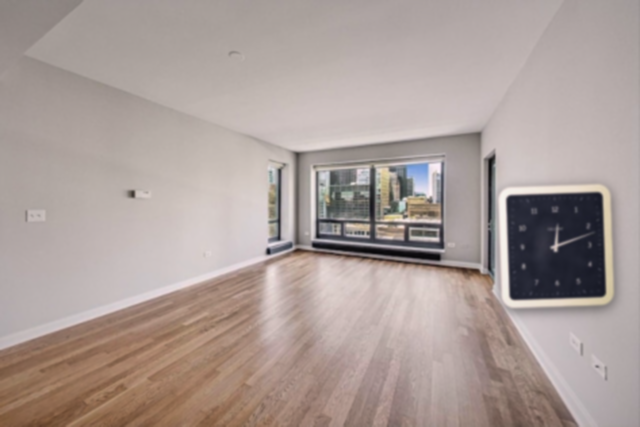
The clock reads 12,12
